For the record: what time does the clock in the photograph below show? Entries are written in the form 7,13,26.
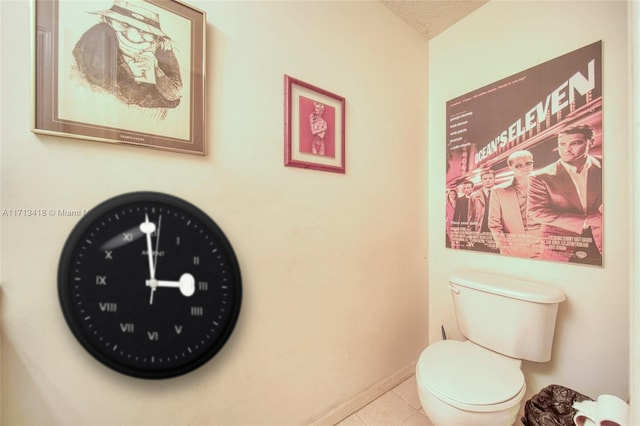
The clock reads 2,59,01
